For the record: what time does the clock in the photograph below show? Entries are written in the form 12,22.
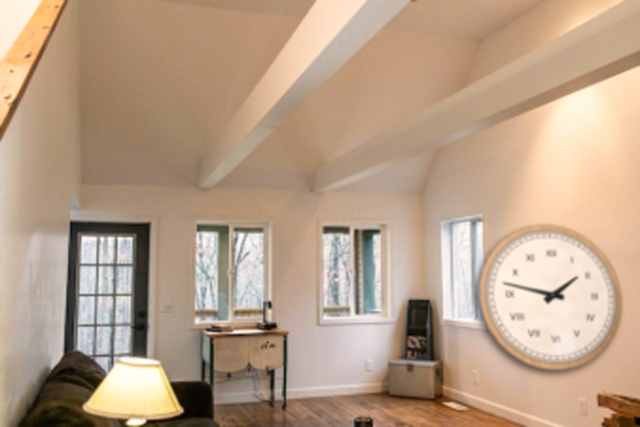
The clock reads 1,47
